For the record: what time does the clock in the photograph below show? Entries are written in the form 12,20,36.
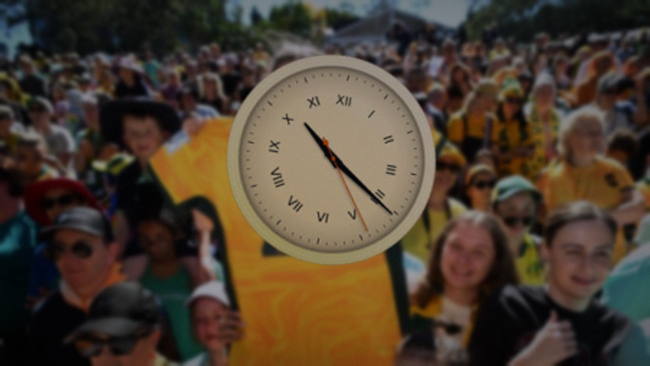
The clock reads 10,20,24
